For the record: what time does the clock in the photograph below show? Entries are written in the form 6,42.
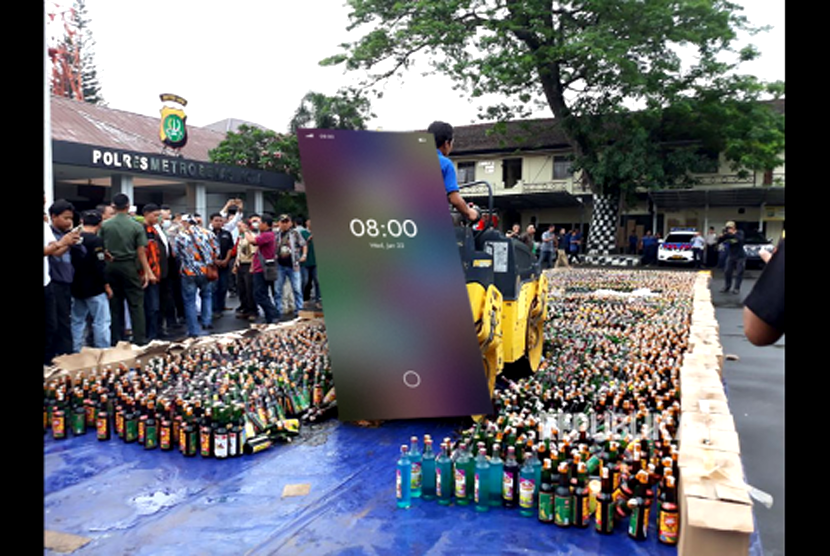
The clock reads 8,00
